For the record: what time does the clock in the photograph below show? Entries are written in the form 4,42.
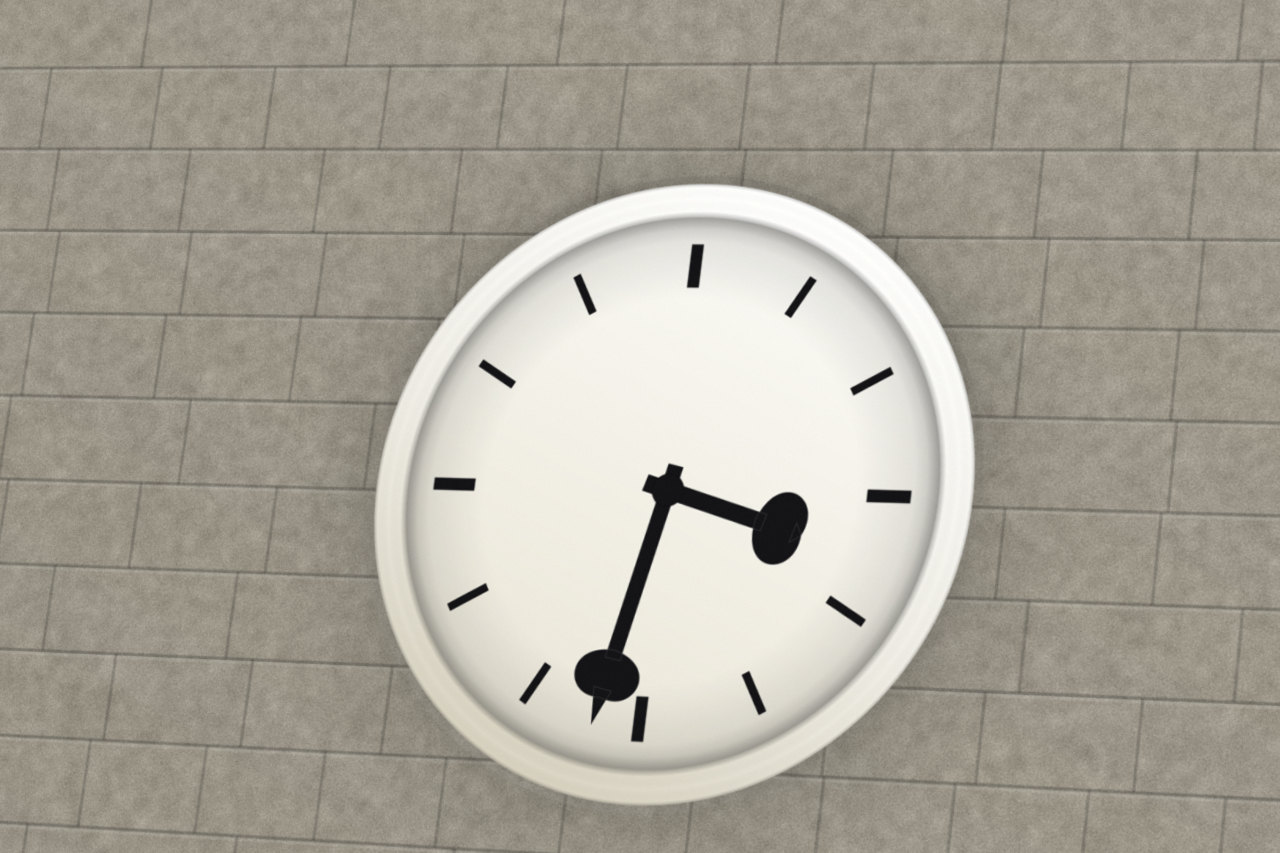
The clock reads 3,32
